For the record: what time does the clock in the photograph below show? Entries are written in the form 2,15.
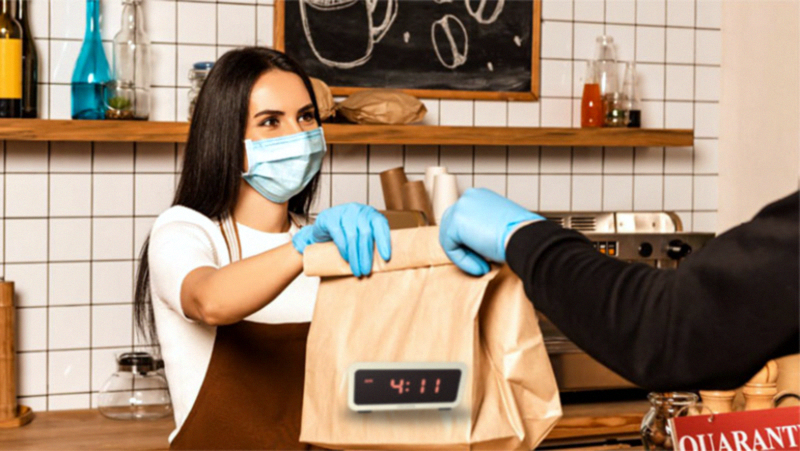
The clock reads 4,11
